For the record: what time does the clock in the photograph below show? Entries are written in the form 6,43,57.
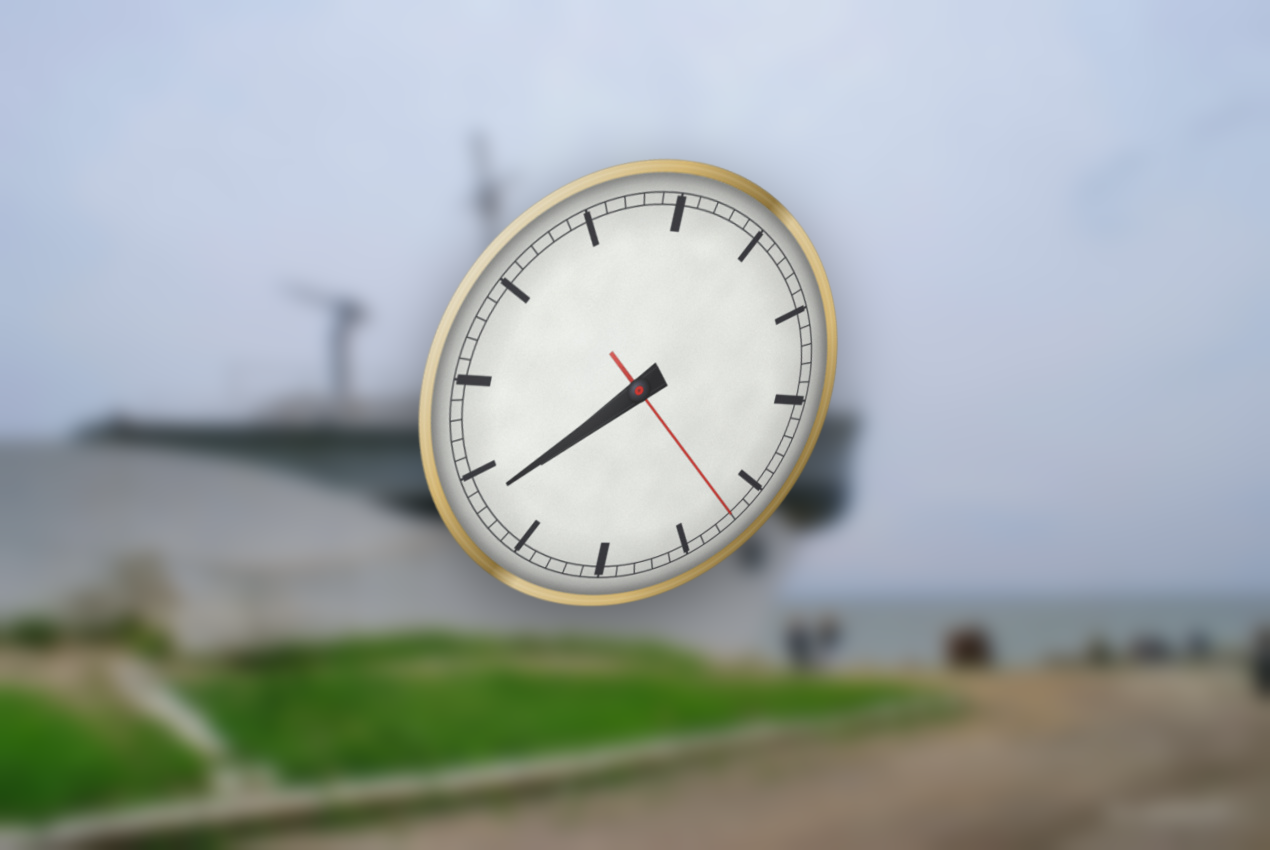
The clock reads 7,38,22
